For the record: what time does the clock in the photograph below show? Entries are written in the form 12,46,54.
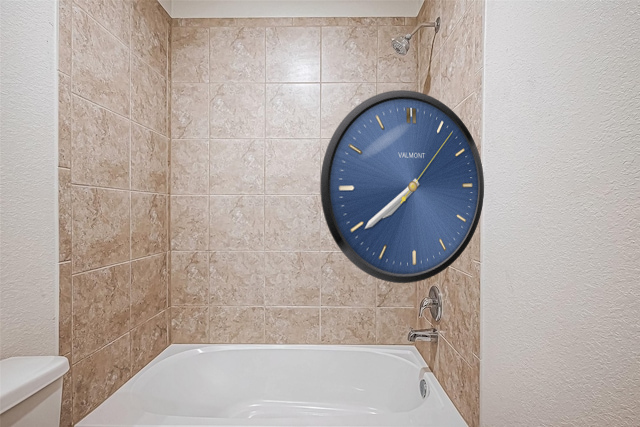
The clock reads 7,39,07
